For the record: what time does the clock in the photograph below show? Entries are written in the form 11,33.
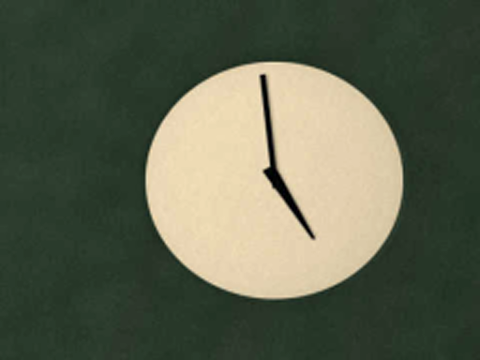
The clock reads 4,59
